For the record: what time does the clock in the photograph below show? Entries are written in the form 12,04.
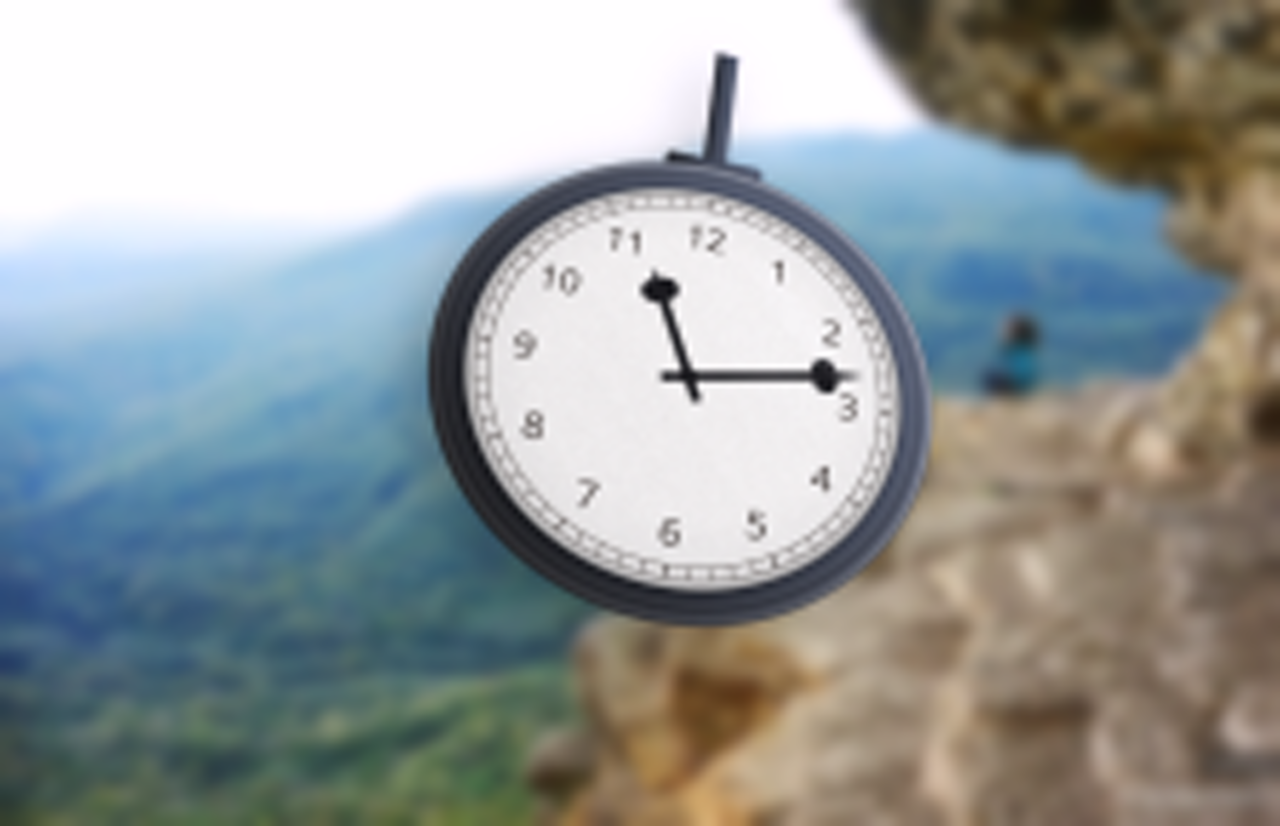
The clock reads 11,13
